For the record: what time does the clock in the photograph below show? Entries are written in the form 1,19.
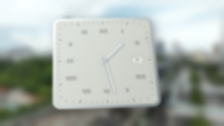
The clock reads 1,28
